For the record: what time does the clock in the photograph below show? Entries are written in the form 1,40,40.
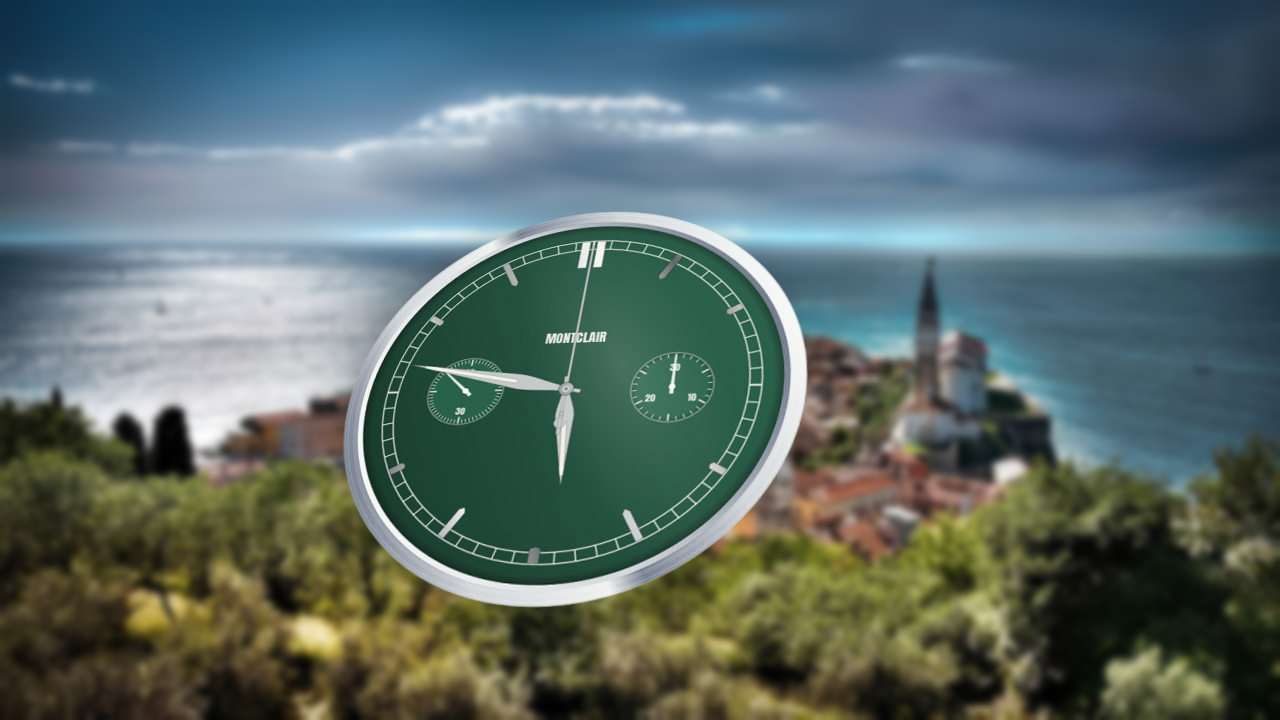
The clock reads 5,46,52
